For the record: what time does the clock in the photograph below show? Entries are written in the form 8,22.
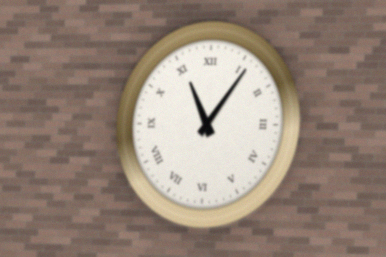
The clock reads 11,06
